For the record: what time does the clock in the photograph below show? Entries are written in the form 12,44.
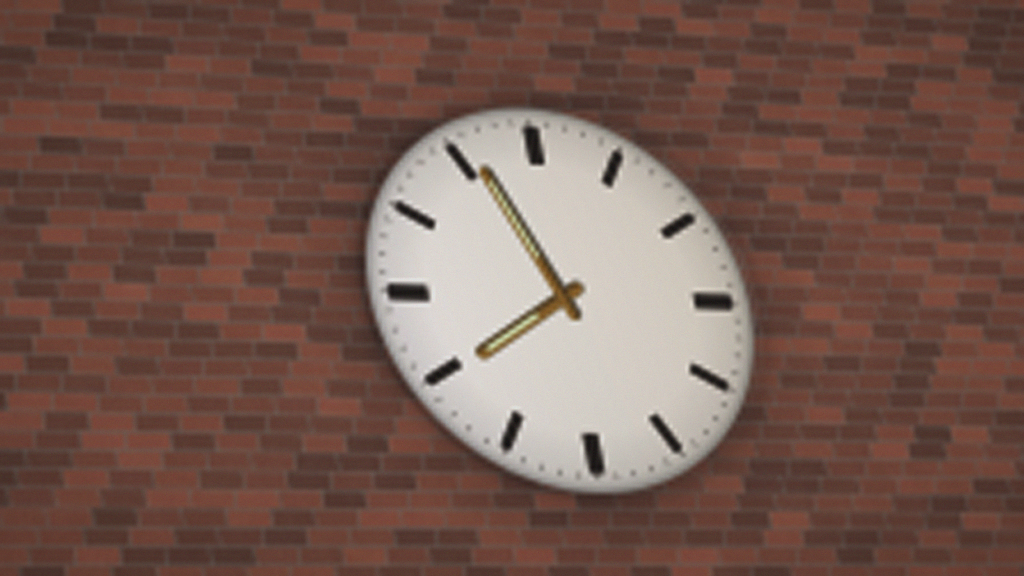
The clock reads 7,56
